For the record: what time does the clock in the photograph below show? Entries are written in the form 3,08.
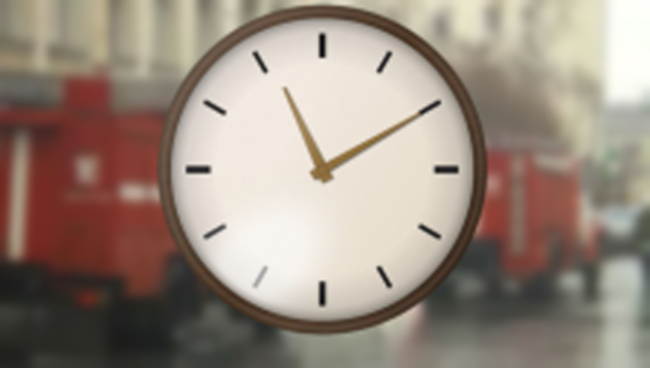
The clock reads 11,10
